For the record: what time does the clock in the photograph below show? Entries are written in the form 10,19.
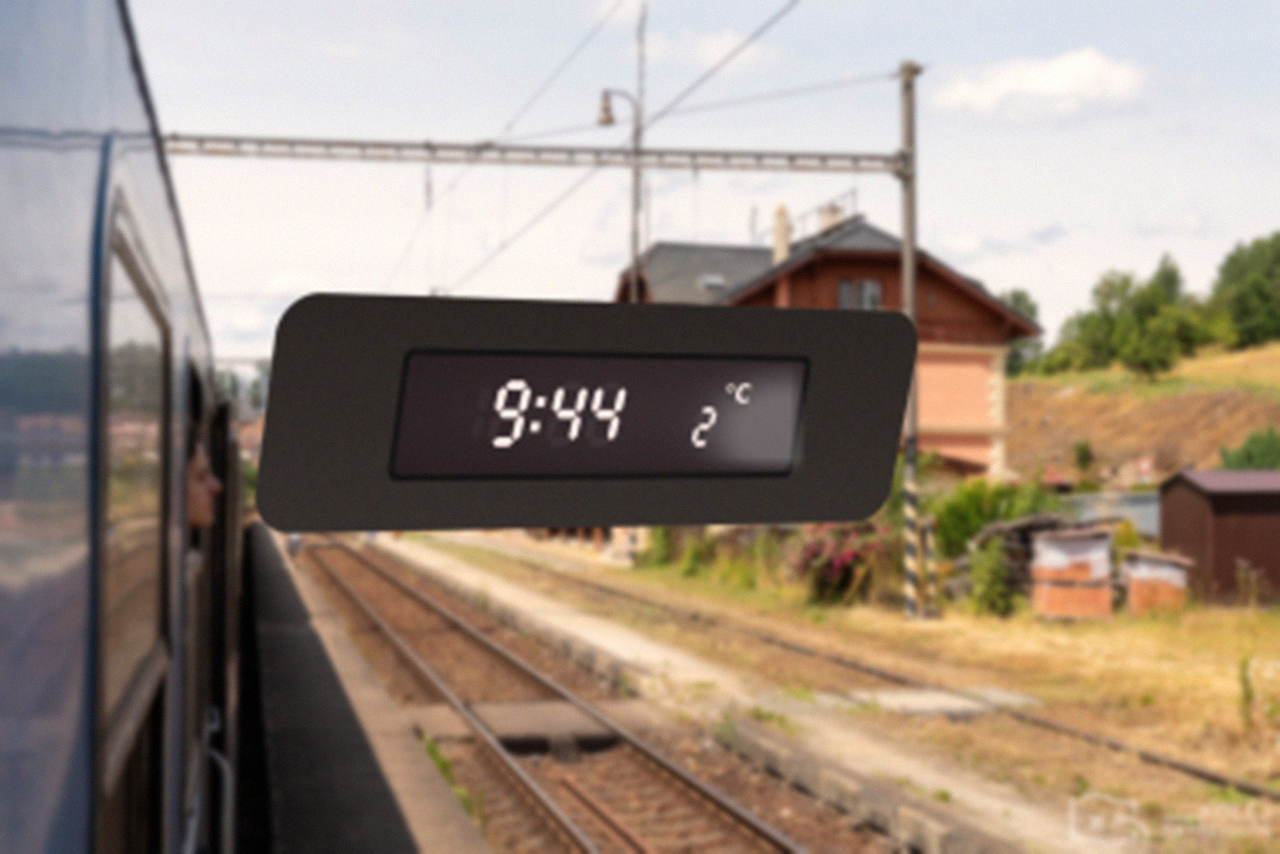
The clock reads 9,44
